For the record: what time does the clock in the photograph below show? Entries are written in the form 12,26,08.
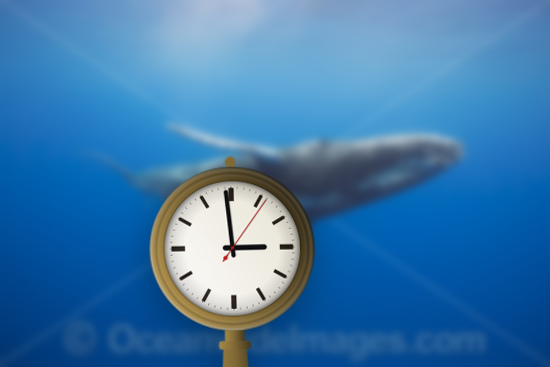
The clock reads 2,59,06
